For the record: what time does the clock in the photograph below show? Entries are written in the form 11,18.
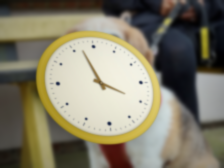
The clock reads 3,57
